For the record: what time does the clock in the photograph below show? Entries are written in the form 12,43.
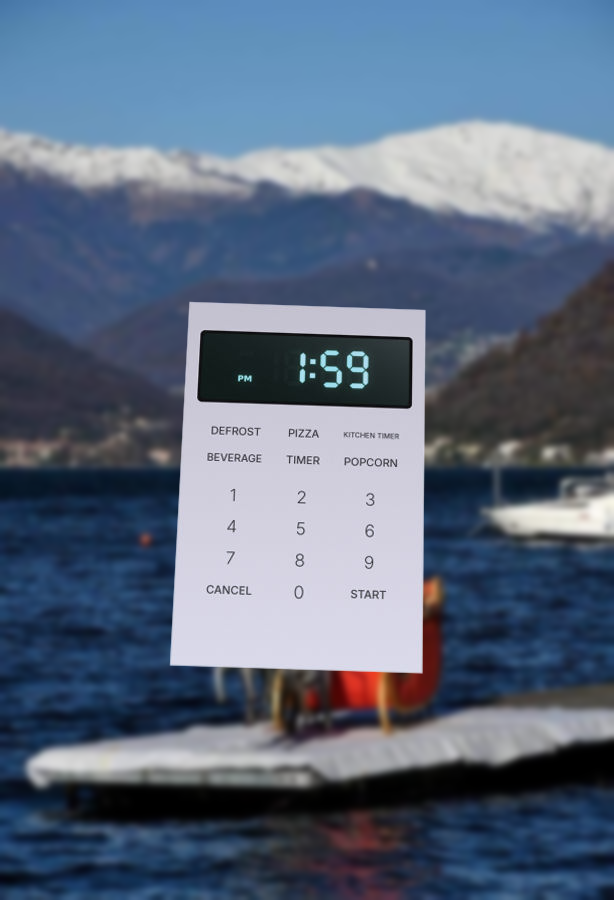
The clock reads 1,59
